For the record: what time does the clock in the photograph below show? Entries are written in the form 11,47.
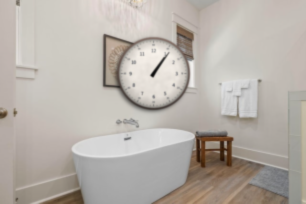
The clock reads 1,06
